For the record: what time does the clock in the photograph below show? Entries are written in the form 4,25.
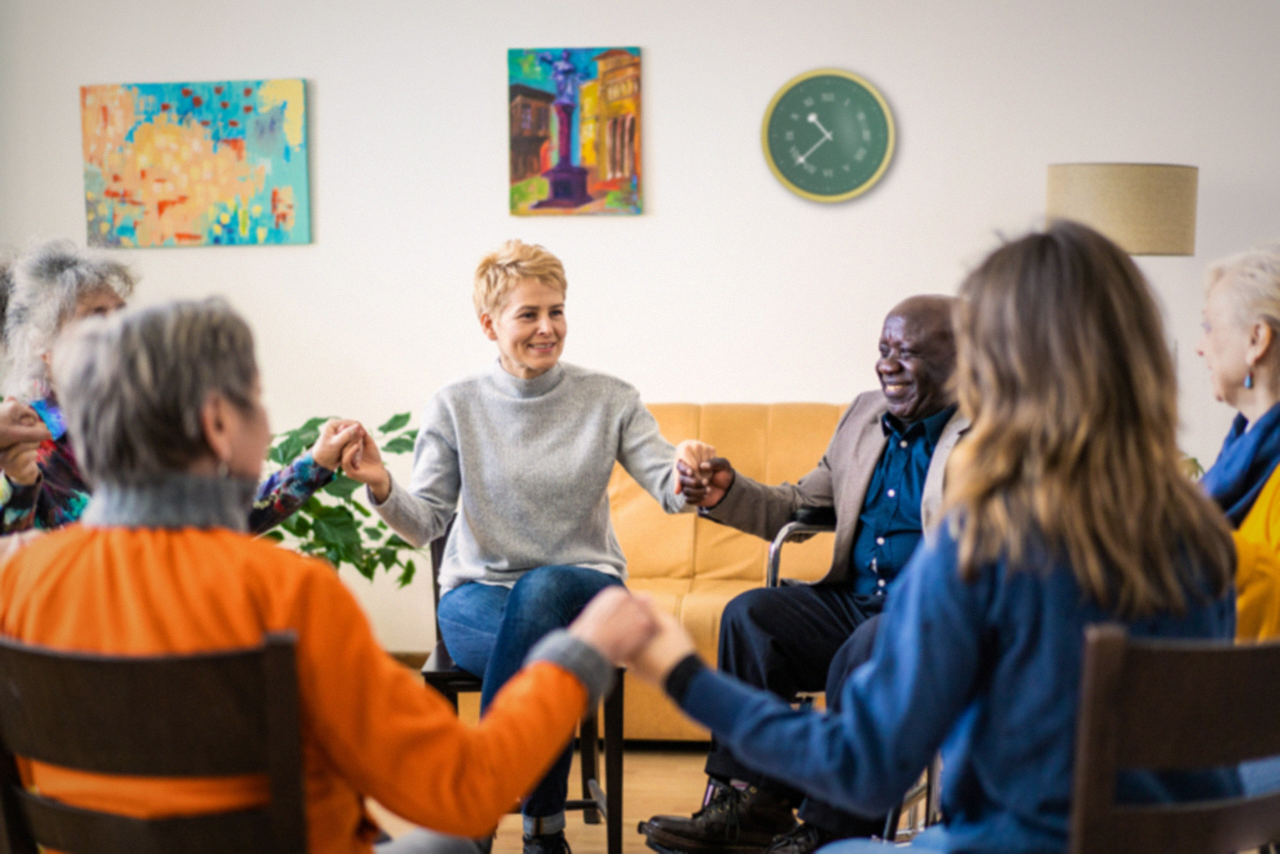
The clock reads 10,38
